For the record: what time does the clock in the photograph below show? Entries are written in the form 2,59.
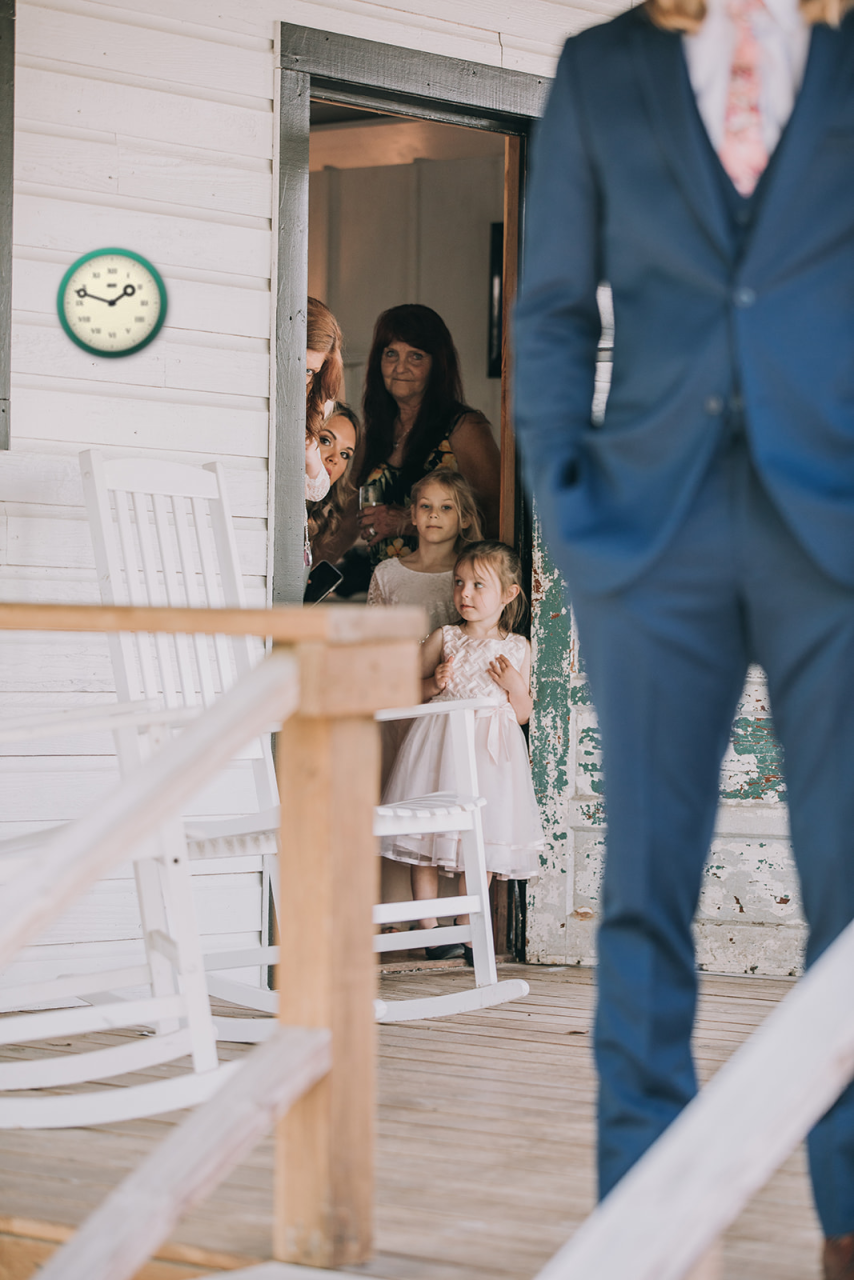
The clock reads 1,48
